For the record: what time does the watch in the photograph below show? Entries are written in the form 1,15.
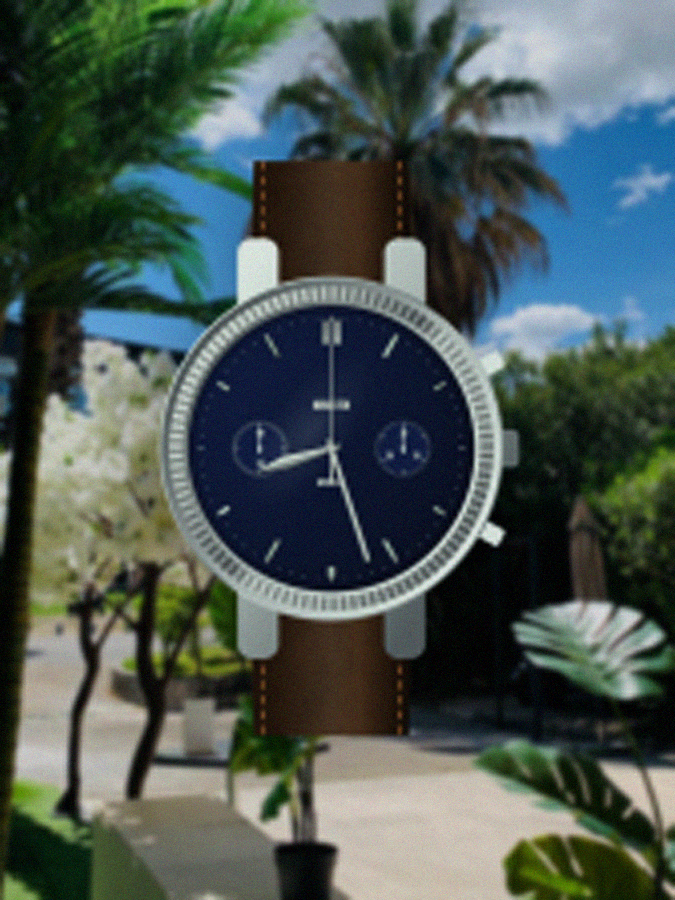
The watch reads 8,27
